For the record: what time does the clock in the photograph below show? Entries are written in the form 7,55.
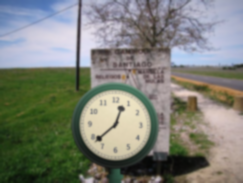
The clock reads 12,38
